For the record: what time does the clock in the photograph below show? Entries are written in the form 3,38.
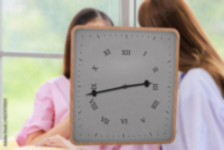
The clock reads 2,43
